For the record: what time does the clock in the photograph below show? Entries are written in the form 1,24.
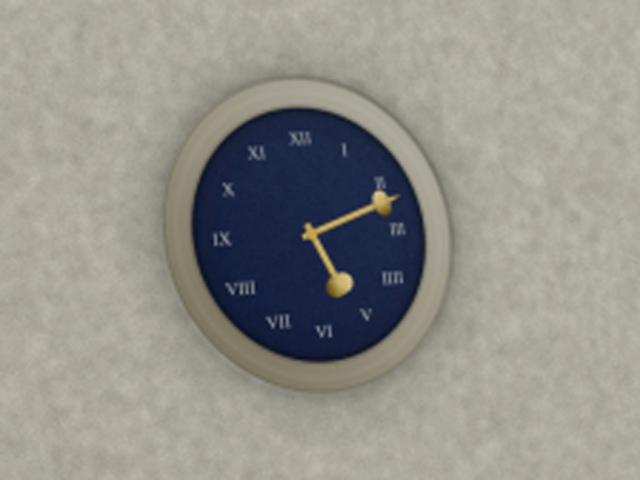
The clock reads 5,12
